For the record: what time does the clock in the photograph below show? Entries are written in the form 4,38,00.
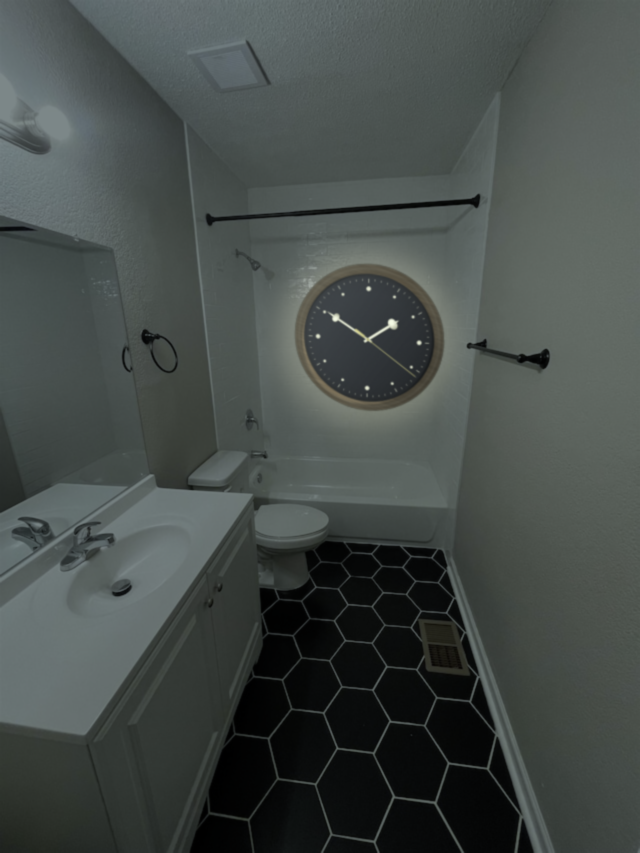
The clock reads 1,50,21
